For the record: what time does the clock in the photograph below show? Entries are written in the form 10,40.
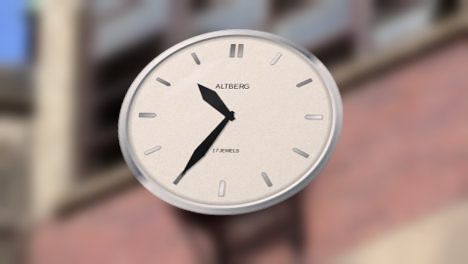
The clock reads 10,35
